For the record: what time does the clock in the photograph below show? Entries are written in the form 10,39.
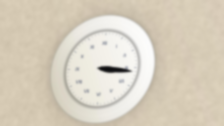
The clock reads 3,16
